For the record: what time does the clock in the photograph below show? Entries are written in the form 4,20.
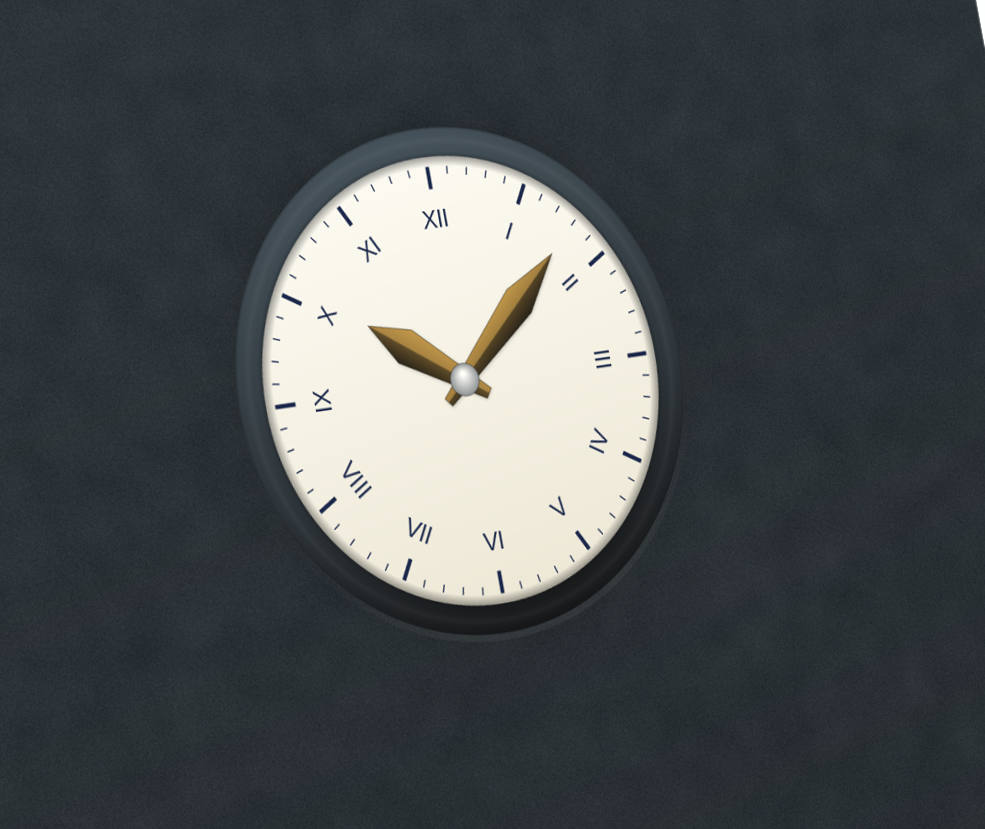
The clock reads 10,08
